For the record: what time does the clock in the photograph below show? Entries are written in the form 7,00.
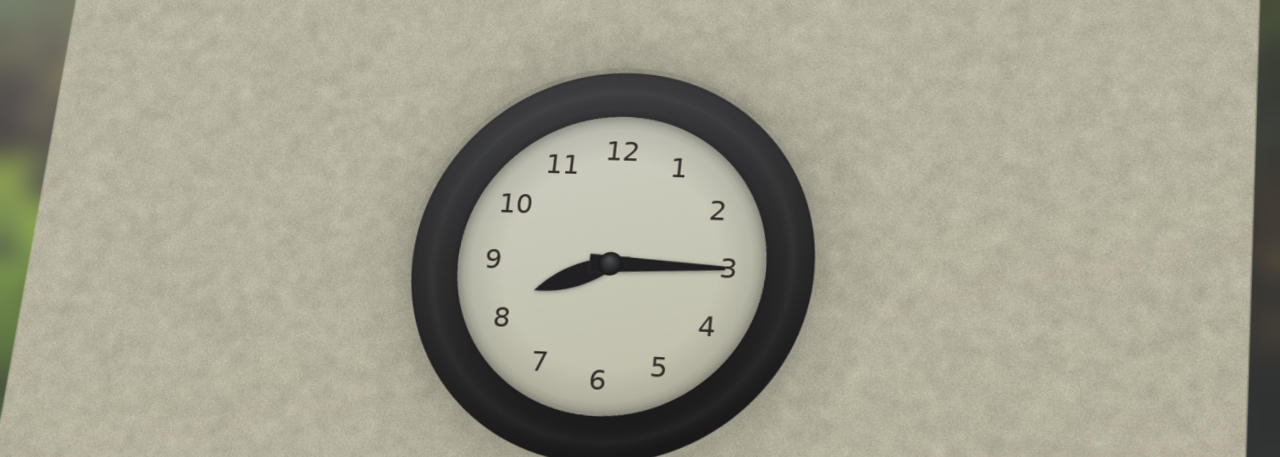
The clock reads 8,15
